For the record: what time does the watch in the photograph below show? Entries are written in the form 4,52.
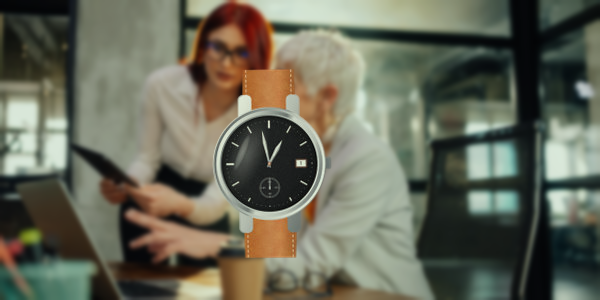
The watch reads 12,58
